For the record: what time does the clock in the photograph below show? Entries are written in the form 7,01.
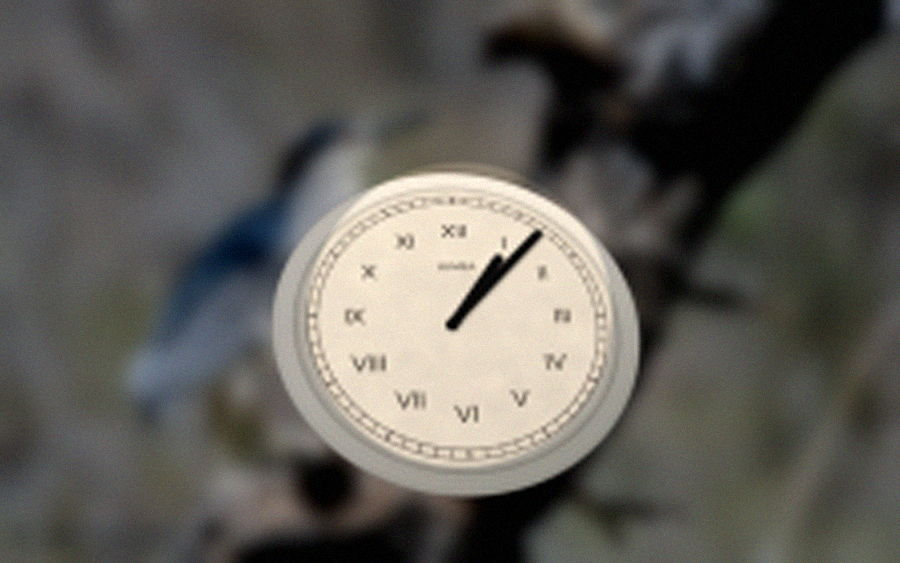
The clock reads 1,07
